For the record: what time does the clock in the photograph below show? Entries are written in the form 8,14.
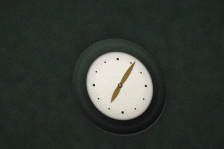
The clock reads 7,06
